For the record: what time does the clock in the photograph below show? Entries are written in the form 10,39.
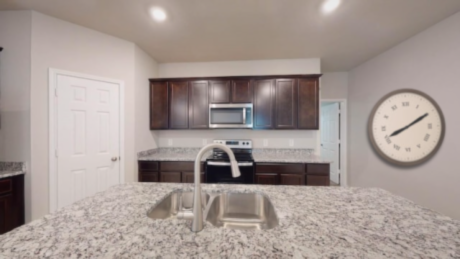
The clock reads 8,10
